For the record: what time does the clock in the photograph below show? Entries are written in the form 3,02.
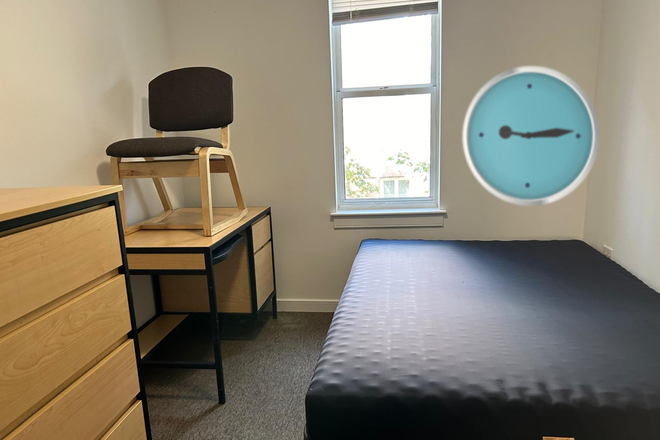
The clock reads 9,14
